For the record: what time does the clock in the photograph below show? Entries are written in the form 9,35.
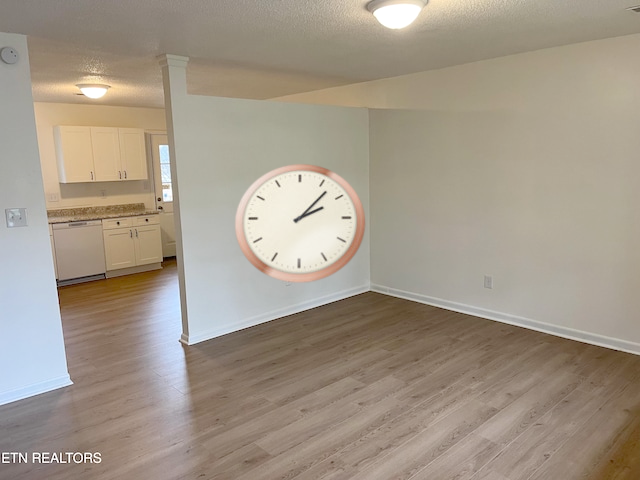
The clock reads 2,07
